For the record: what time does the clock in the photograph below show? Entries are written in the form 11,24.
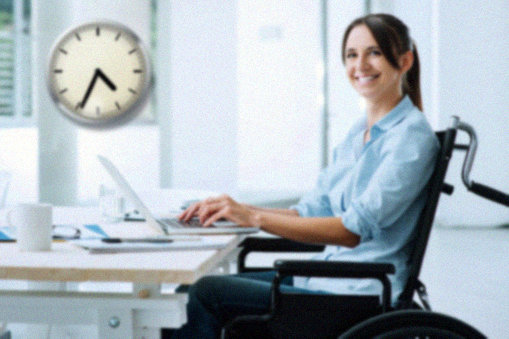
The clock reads 4,34
